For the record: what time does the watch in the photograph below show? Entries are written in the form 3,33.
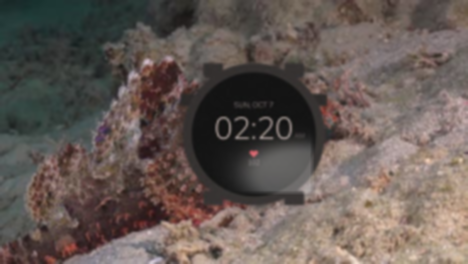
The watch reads 2,20
